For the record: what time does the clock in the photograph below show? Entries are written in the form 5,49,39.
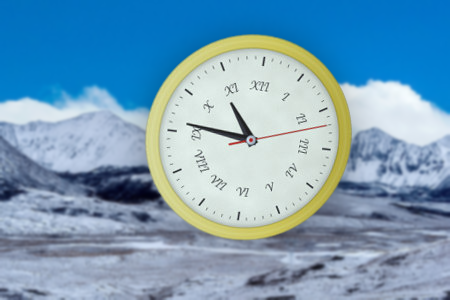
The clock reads 10,46,12
